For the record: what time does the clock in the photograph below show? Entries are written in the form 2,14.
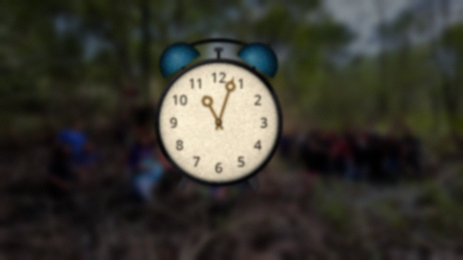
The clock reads 11,03
